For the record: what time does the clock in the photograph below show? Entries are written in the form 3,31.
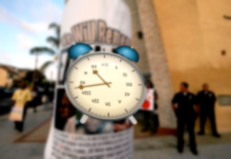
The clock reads 10,43
